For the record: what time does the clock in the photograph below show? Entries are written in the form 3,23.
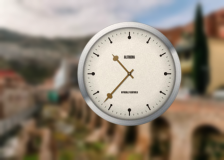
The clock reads 10,37
